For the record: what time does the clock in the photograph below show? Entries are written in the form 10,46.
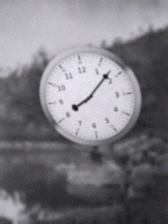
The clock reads 8,08
